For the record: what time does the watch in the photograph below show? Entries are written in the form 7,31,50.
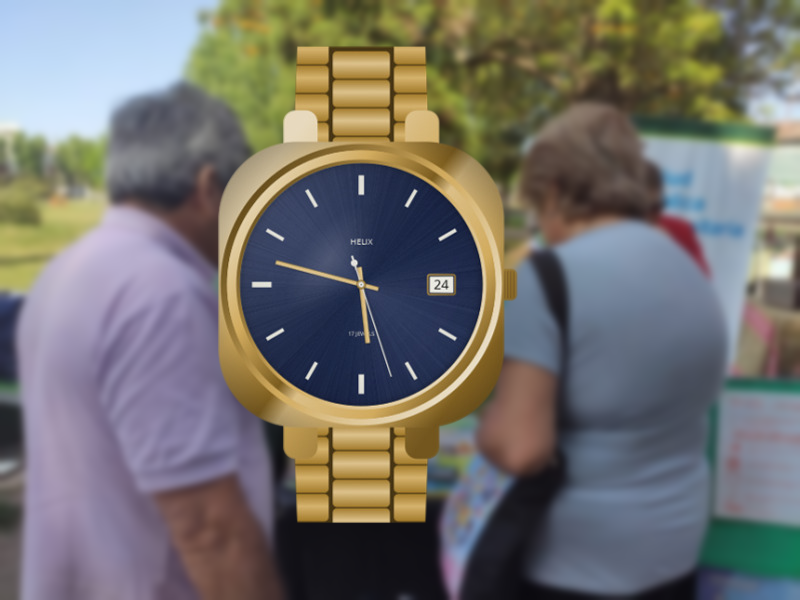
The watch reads 5,47,27
